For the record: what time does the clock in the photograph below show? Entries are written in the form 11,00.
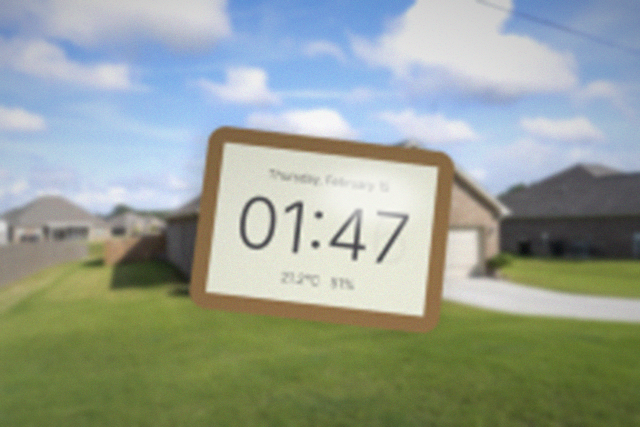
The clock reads 1,47
